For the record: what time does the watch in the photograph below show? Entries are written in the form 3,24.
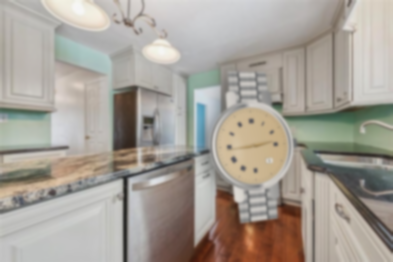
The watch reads 2,44
